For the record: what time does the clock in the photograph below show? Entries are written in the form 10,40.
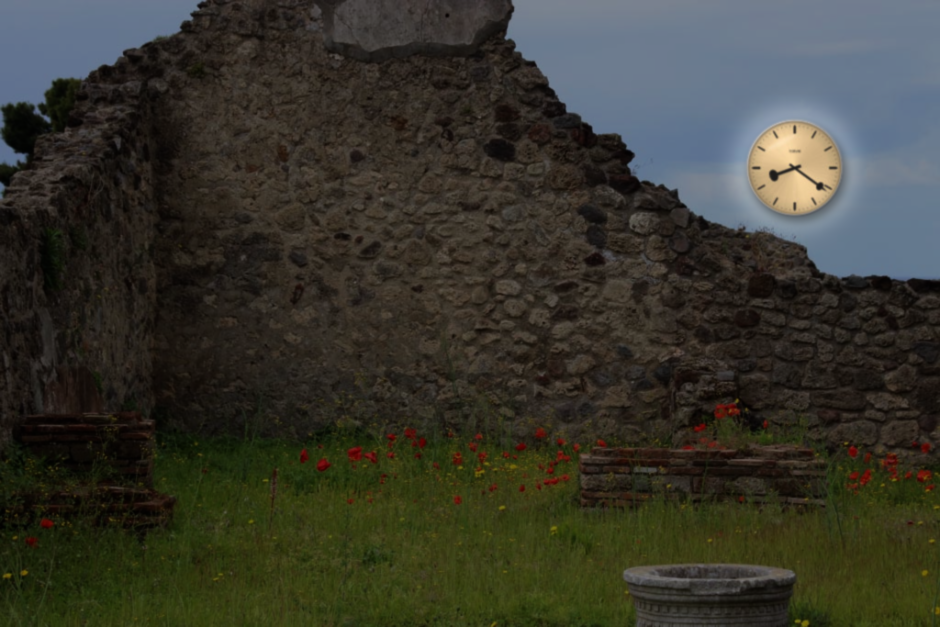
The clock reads 8,21
